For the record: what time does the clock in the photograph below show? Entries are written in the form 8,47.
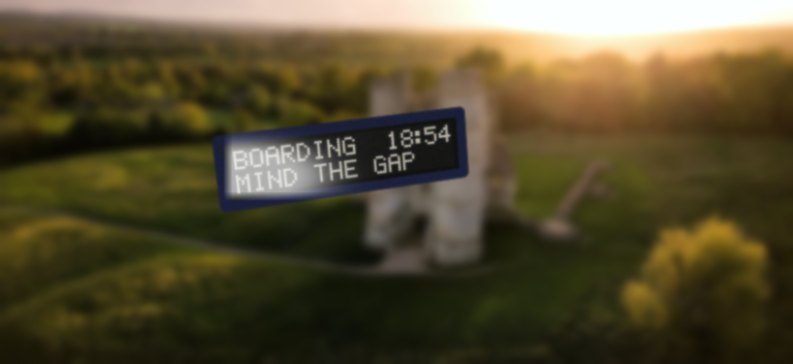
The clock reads 18,54
